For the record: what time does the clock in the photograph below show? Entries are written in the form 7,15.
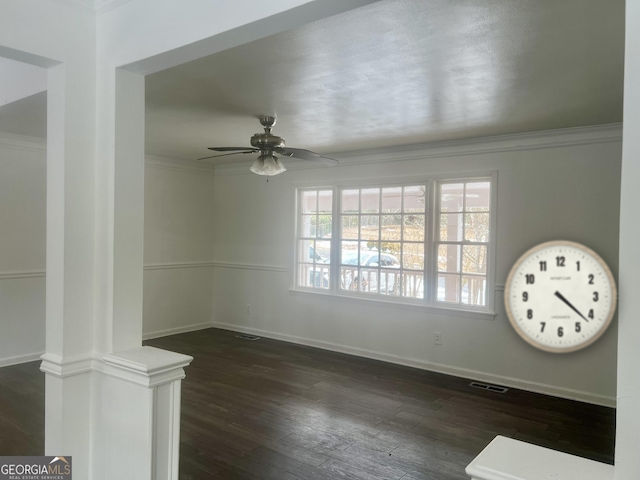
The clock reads 4,22
